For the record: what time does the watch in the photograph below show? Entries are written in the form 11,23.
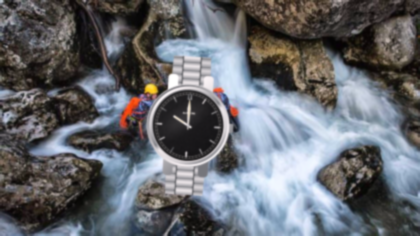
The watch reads 10,00
